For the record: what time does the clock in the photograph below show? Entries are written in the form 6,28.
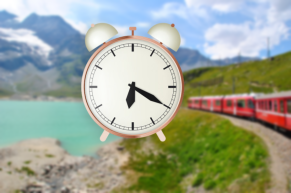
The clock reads 6,20
